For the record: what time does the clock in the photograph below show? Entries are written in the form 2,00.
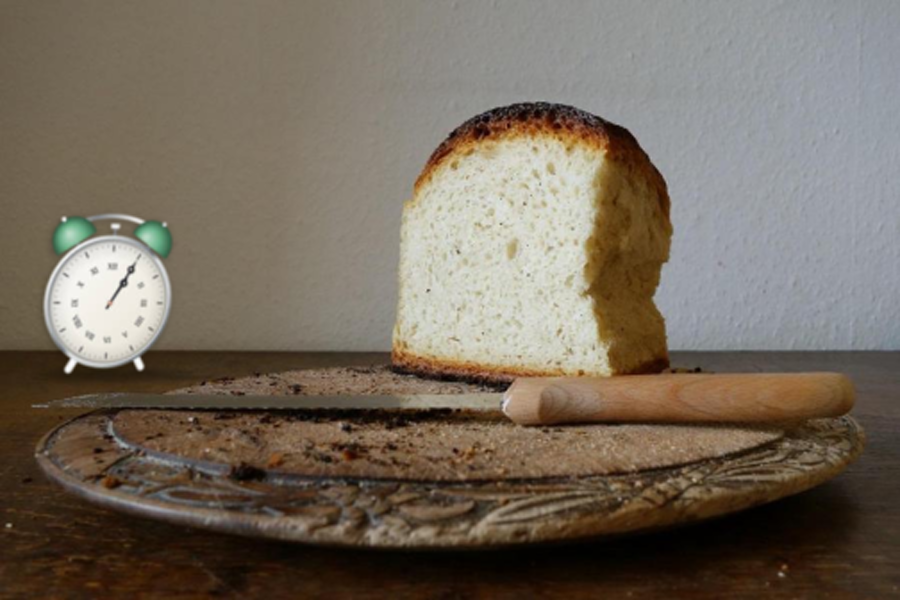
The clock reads 1,05
